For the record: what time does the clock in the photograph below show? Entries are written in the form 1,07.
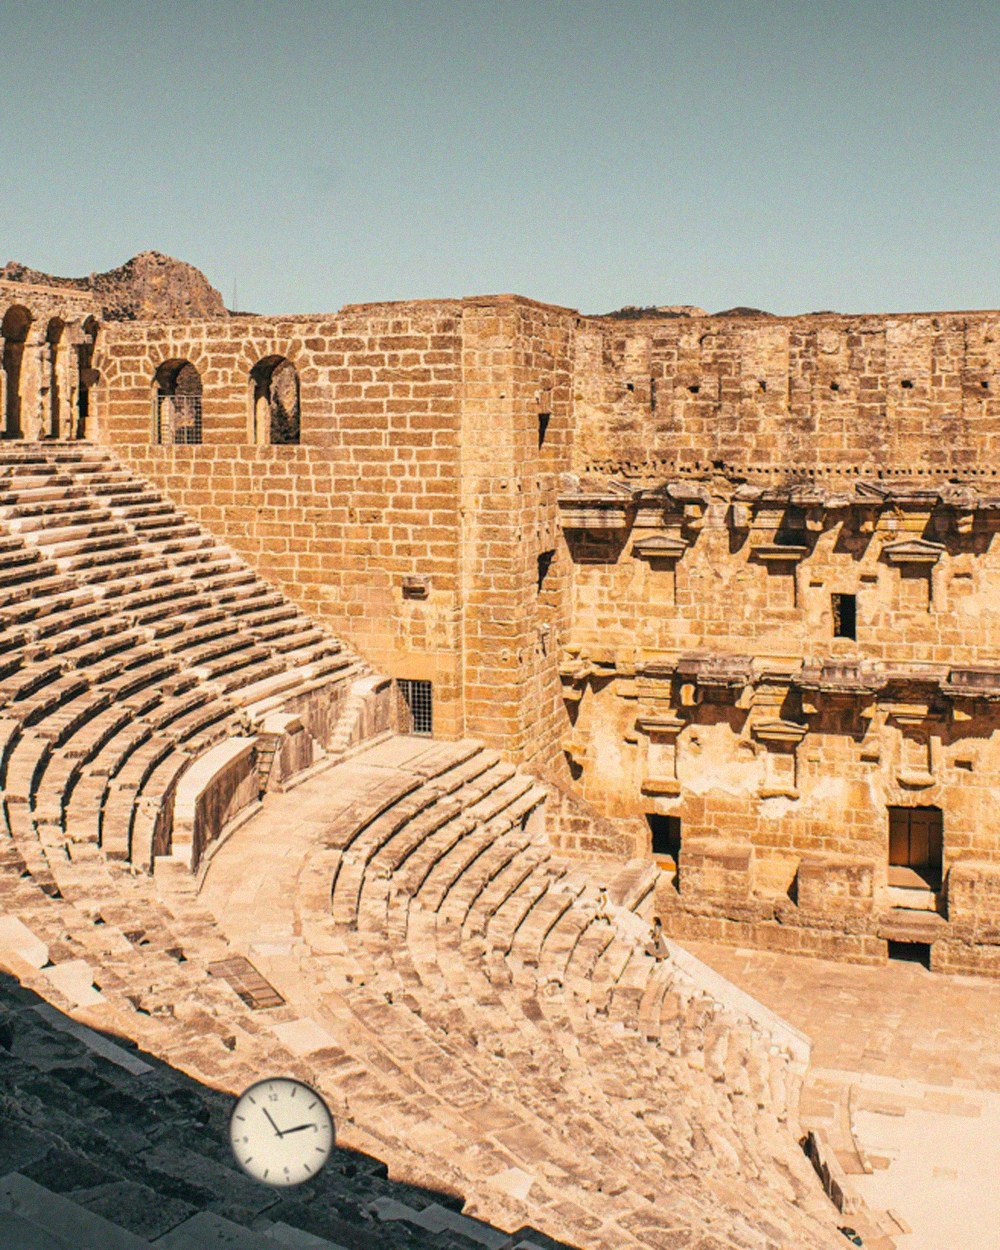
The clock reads 11,14
